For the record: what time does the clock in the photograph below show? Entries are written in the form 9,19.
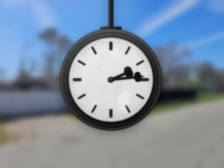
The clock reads 2,14
